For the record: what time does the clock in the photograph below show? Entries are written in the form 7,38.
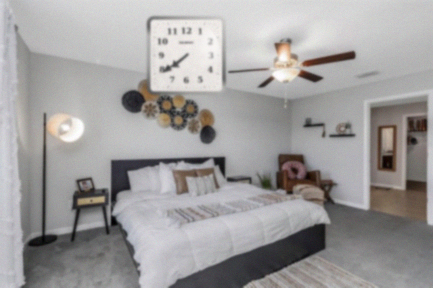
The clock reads 7,39
